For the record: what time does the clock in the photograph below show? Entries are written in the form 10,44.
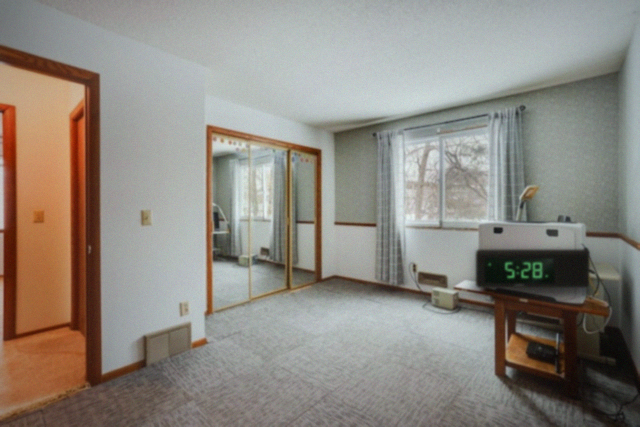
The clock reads 5,28
